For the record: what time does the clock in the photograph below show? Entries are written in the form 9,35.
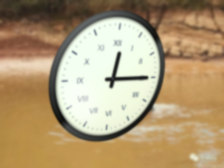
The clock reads 12,15
